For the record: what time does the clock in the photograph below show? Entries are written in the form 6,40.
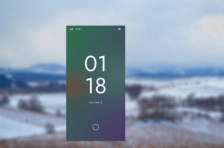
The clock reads 1,18
